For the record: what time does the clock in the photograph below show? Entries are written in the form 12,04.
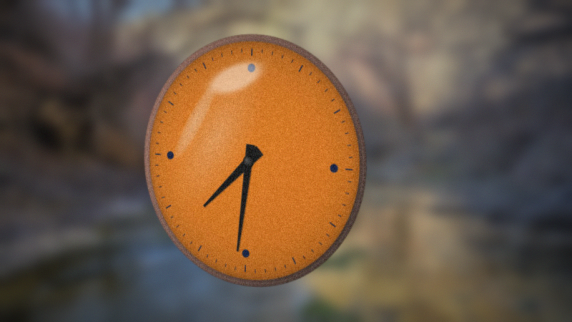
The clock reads 7,31
